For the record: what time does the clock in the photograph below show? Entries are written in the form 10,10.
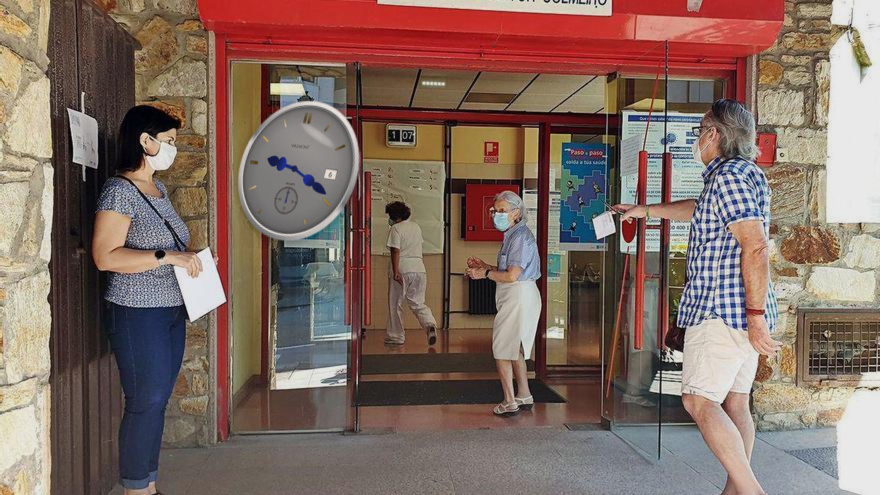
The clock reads 9,19
